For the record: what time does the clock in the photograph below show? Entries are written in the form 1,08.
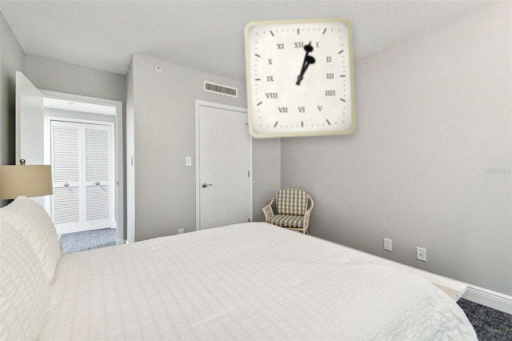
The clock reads 1,03
